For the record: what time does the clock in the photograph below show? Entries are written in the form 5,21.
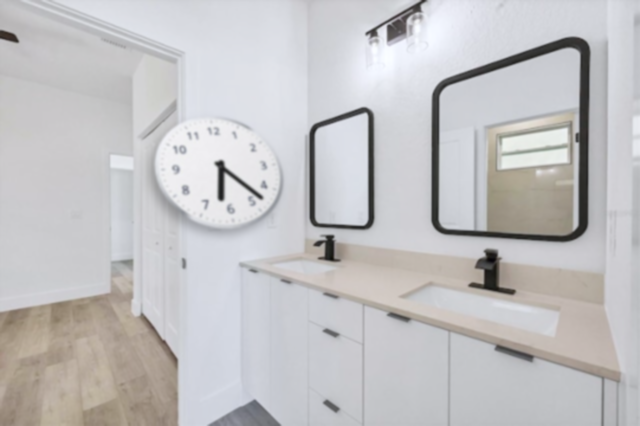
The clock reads 6,23
